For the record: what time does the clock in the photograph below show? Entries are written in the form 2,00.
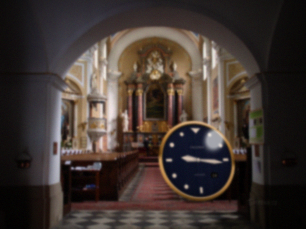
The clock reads 9,16
